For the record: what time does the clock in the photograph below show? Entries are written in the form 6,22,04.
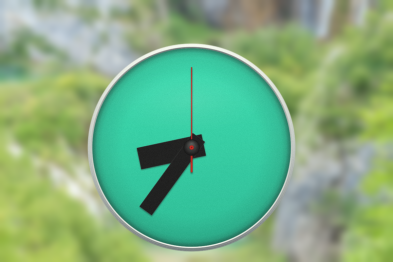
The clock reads 8,36,00
